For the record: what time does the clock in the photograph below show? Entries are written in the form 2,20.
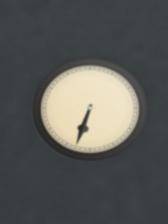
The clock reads 6,33
